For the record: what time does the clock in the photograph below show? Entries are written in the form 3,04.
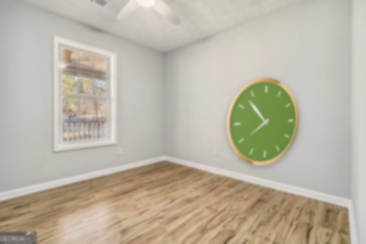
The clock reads 7,53
